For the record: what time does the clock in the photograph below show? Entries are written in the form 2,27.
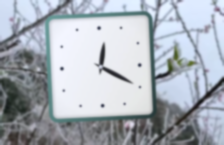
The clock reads 12,20
